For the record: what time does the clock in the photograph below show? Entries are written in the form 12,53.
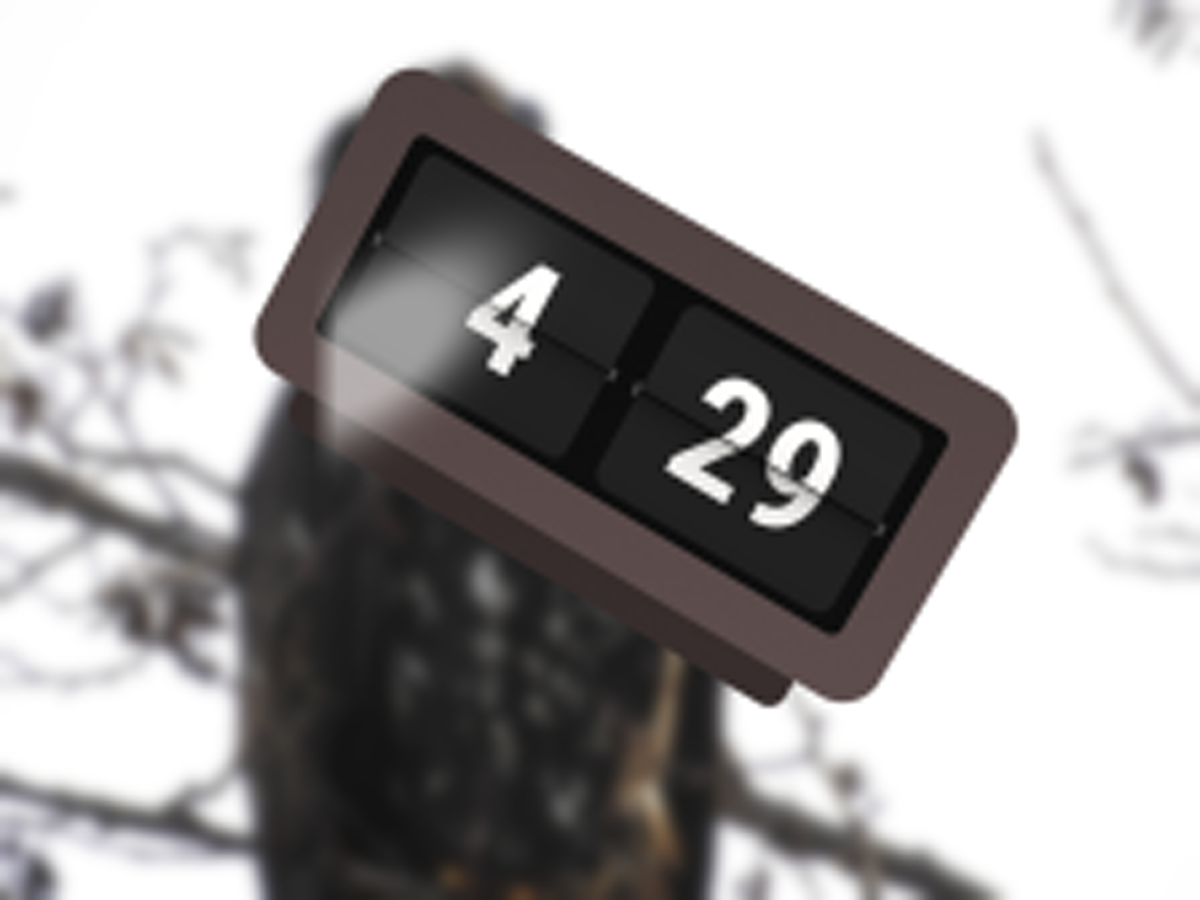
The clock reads 4,29
